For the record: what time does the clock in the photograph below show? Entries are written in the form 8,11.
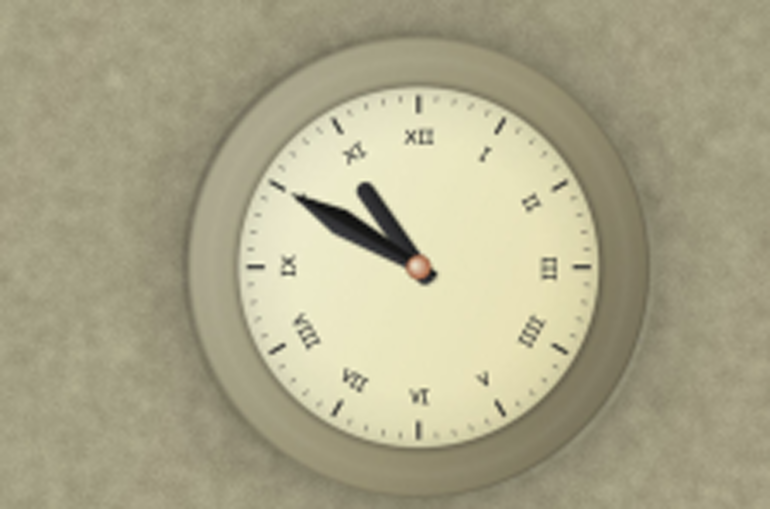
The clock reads 10,50
